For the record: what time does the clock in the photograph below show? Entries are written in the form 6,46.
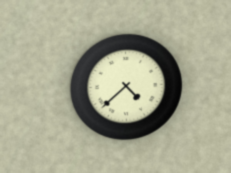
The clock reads 4,38
